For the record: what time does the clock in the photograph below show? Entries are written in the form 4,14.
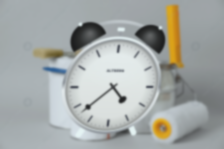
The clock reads 4,38
